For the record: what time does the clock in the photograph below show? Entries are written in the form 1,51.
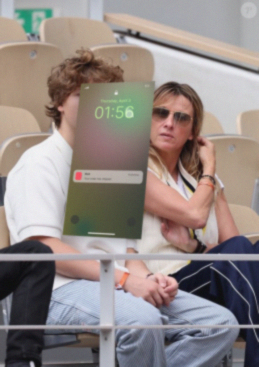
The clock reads 1,56
